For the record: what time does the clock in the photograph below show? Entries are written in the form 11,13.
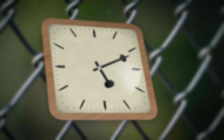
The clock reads 5,11
